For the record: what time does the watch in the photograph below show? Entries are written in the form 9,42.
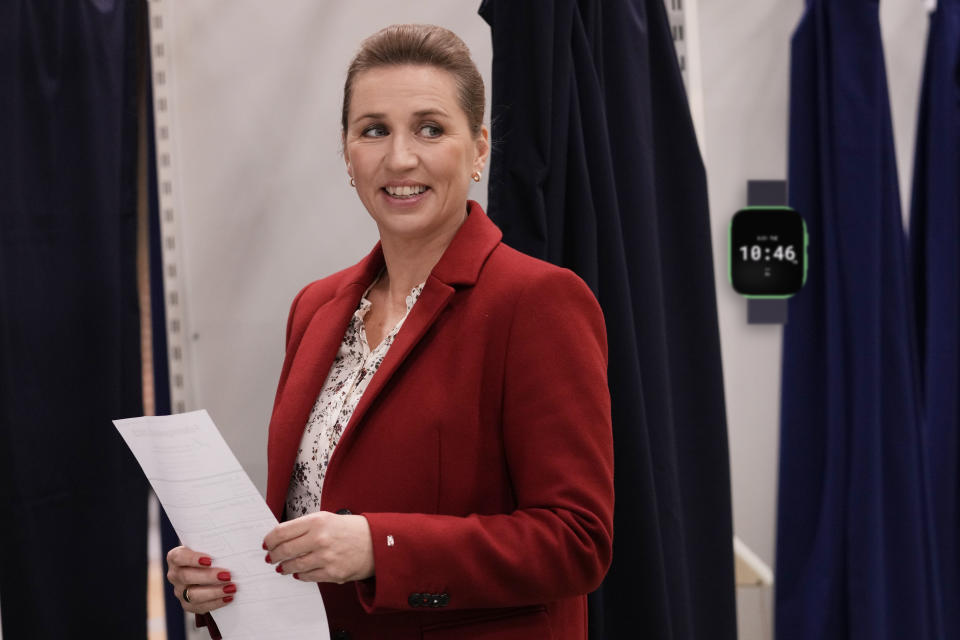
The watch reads 10,46
